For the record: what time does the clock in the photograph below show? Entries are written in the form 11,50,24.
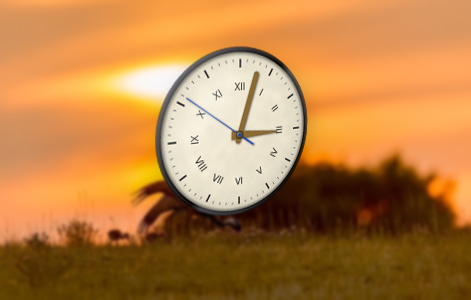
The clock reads 3,02,51
